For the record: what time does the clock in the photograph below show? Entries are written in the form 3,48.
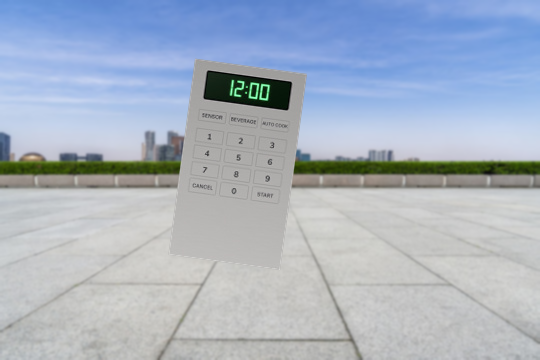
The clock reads 12,00
